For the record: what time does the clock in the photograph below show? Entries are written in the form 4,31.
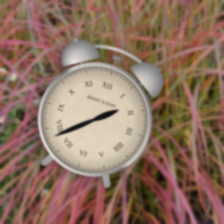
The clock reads 1,38
